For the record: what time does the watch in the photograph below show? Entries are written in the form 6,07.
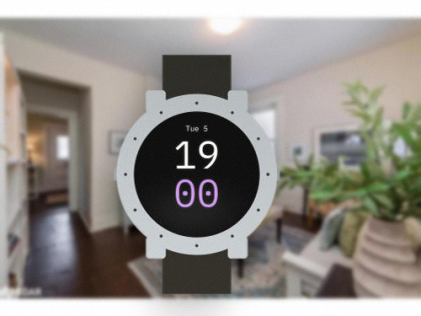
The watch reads 19,00
